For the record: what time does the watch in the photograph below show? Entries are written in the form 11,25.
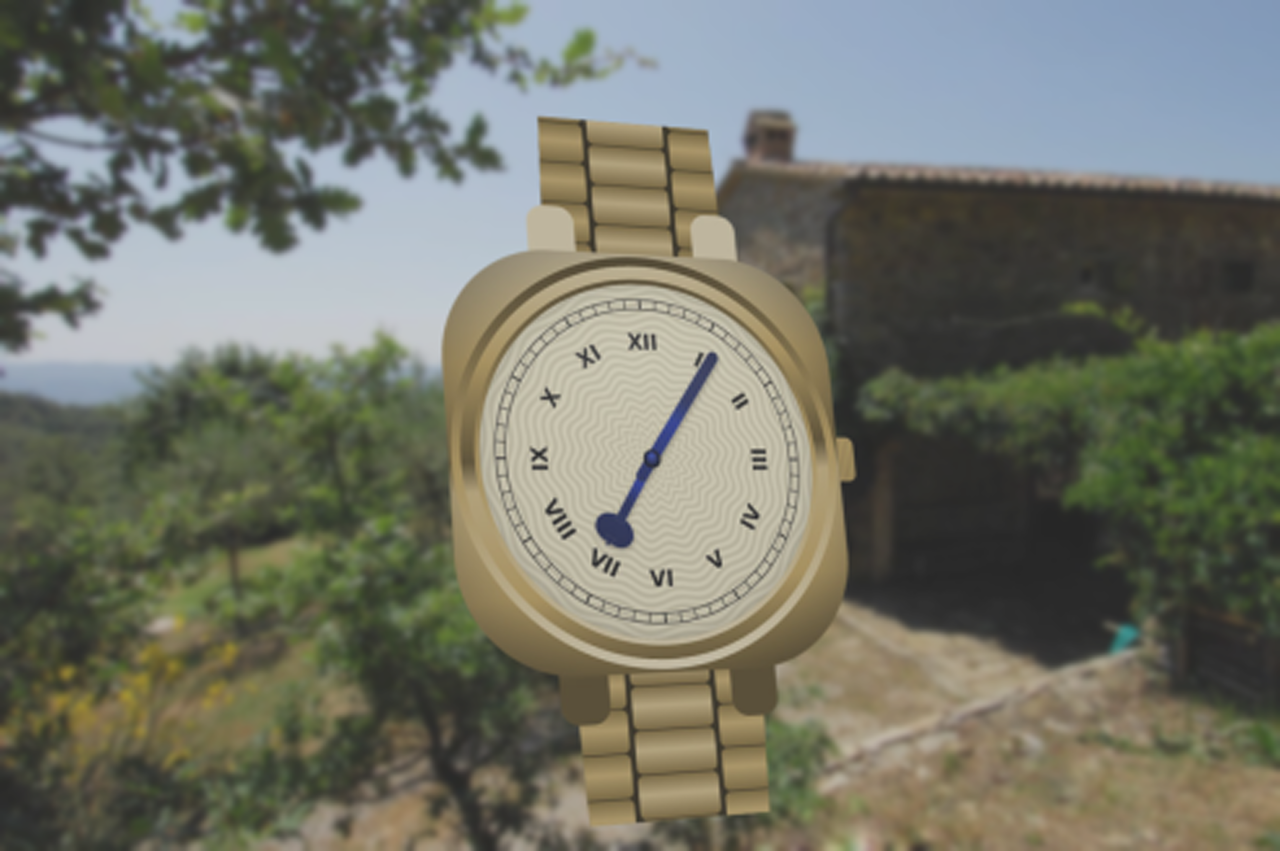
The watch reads 7,06
